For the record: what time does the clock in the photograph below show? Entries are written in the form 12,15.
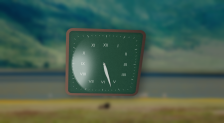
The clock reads 5,27
